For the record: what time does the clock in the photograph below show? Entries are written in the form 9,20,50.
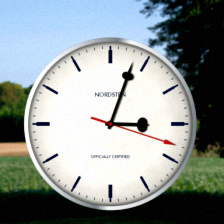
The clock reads 3,03,18
